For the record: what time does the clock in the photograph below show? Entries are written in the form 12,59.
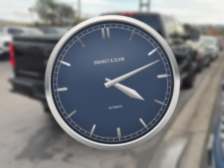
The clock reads 4,12
